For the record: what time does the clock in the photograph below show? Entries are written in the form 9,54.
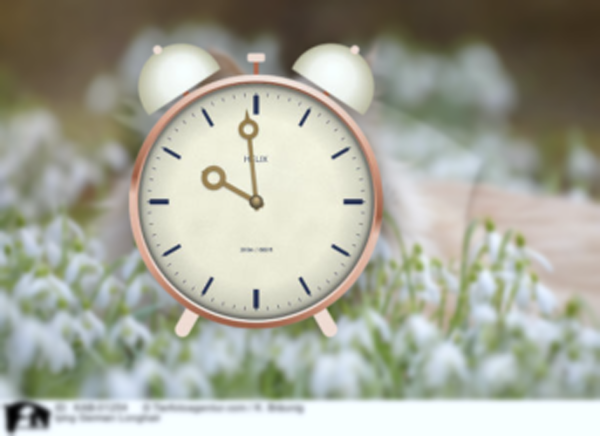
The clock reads 9,59
